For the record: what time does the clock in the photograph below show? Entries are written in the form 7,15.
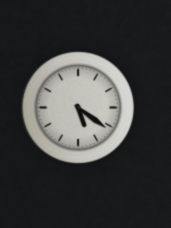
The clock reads 5,21
